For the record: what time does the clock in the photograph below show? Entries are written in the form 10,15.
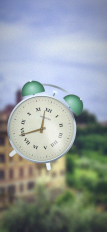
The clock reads 11,39
